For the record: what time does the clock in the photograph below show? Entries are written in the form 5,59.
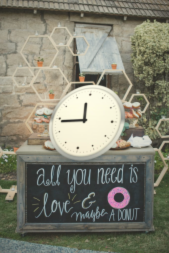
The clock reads 11,44
